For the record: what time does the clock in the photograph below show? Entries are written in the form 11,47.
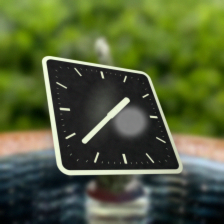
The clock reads 1,38
